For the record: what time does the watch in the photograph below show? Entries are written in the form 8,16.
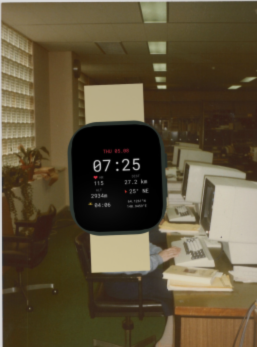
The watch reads 7,25
